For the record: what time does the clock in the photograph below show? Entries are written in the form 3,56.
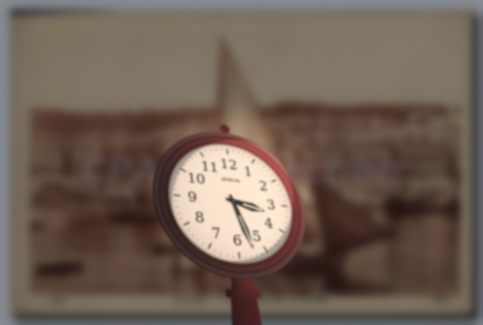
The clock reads 3,27
